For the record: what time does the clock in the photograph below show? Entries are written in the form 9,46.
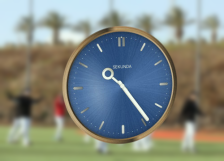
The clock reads 10,24
